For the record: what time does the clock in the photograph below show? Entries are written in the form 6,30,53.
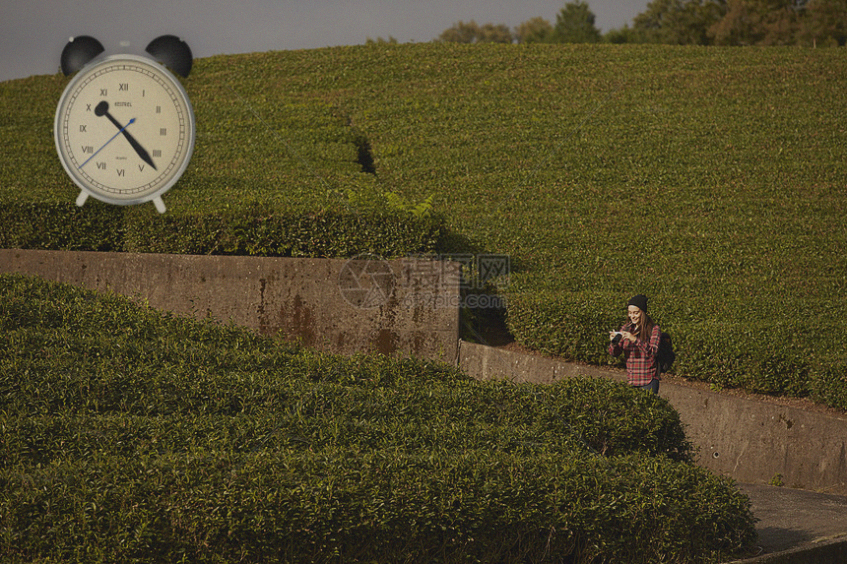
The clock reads 10,22,38
